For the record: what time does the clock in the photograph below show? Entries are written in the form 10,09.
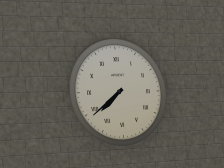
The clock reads 7,39
